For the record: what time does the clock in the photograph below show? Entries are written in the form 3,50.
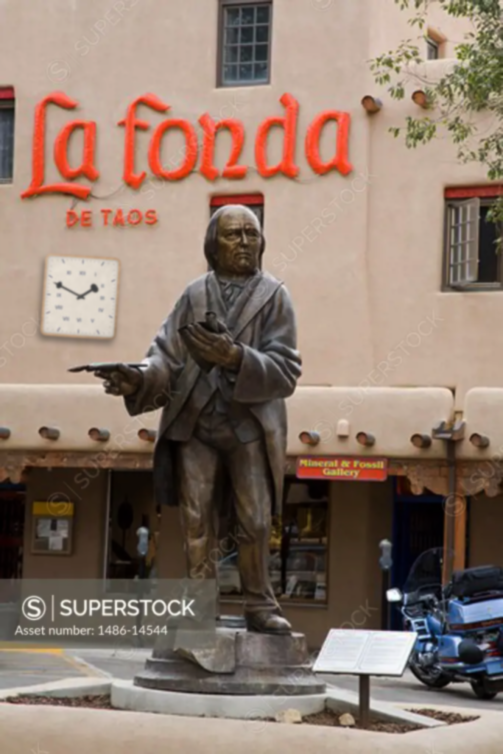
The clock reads 1,49
